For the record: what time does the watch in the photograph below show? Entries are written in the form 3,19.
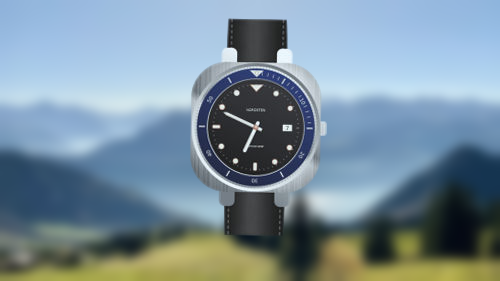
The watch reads 6,49
